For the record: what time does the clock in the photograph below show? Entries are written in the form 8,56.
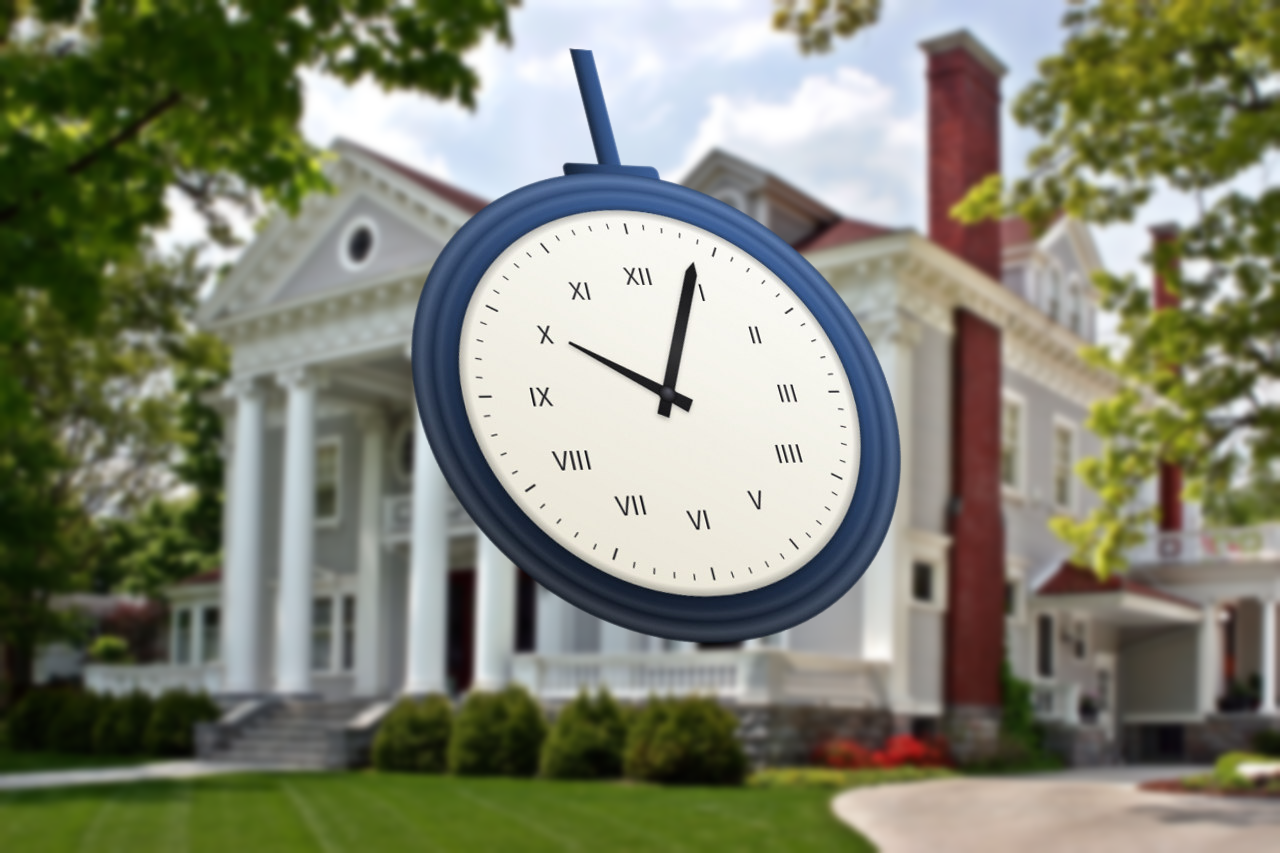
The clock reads 10,04
